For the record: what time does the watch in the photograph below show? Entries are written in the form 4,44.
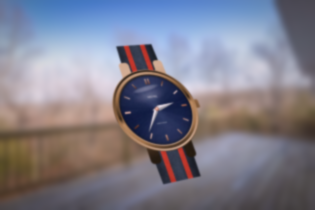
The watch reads 2,36
